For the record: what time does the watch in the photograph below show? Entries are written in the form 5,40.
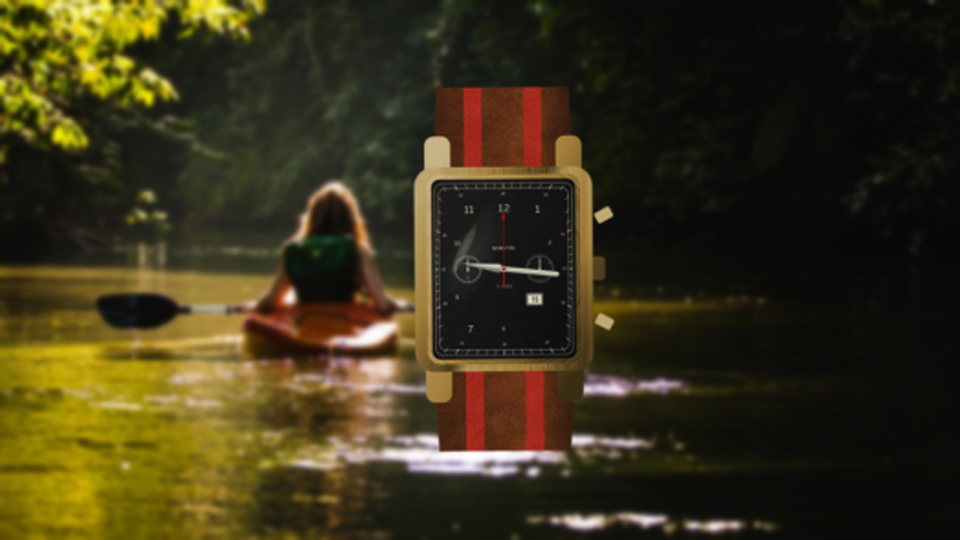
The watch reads 9,16
